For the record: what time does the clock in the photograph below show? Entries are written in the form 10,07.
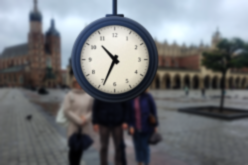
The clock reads 10,34
